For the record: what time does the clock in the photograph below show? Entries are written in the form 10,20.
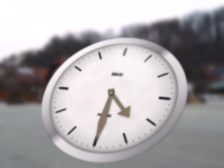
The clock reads 4,30
